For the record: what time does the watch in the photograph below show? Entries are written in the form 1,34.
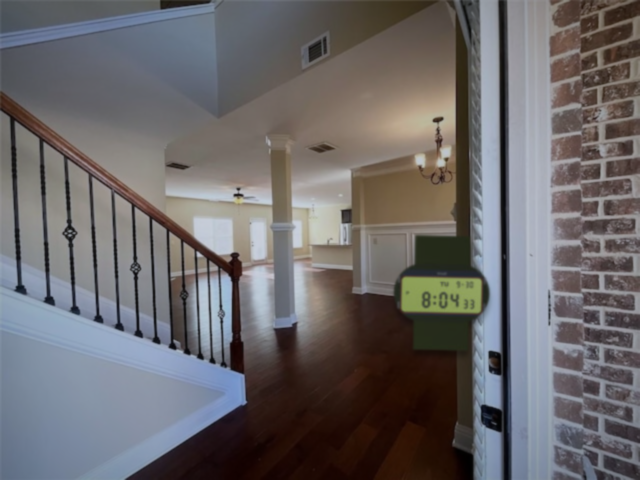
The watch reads 8,04
